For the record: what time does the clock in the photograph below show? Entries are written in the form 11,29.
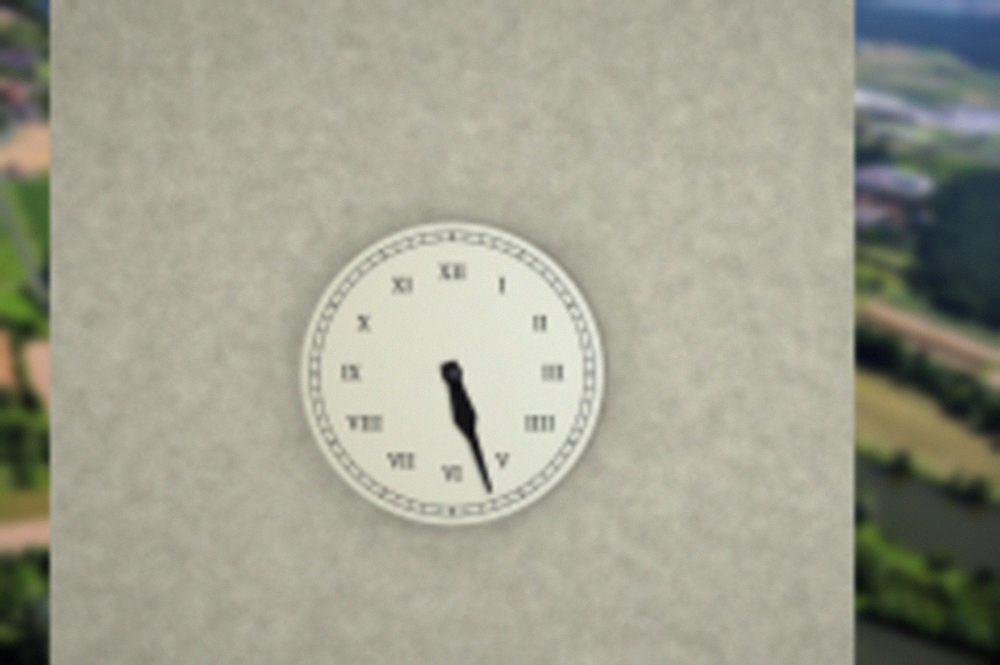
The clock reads 5,27
